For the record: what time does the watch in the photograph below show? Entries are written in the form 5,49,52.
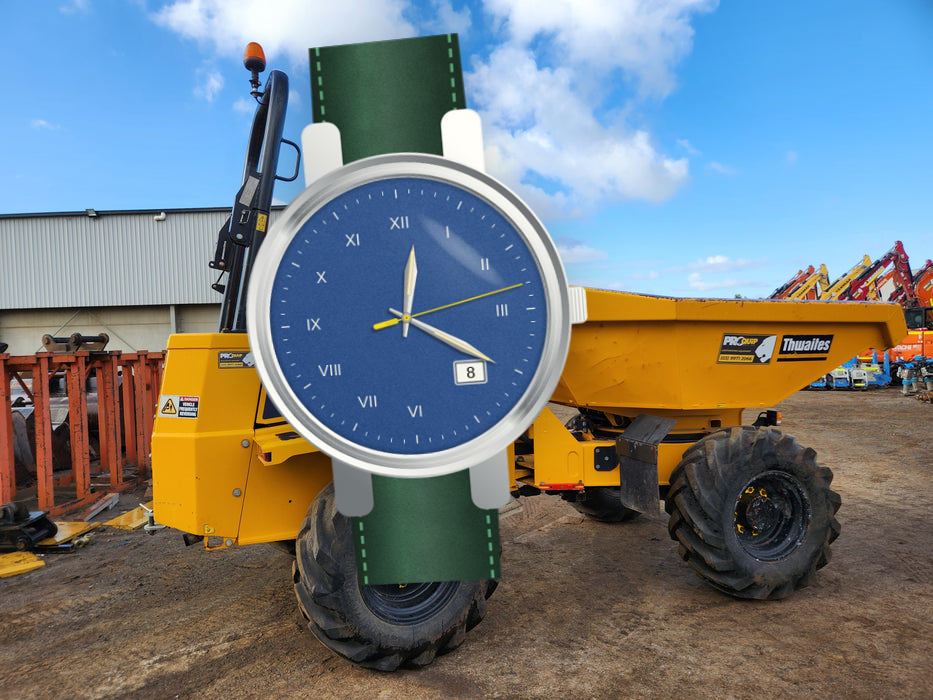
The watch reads 12,20,13
